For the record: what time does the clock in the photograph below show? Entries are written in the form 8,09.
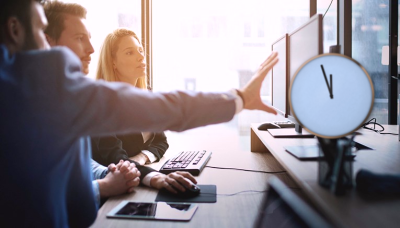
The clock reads 11,57
